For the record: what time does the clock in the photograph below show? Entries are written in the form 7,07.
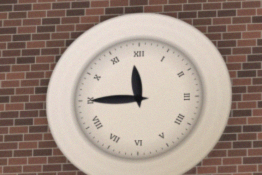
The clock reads 11,45
